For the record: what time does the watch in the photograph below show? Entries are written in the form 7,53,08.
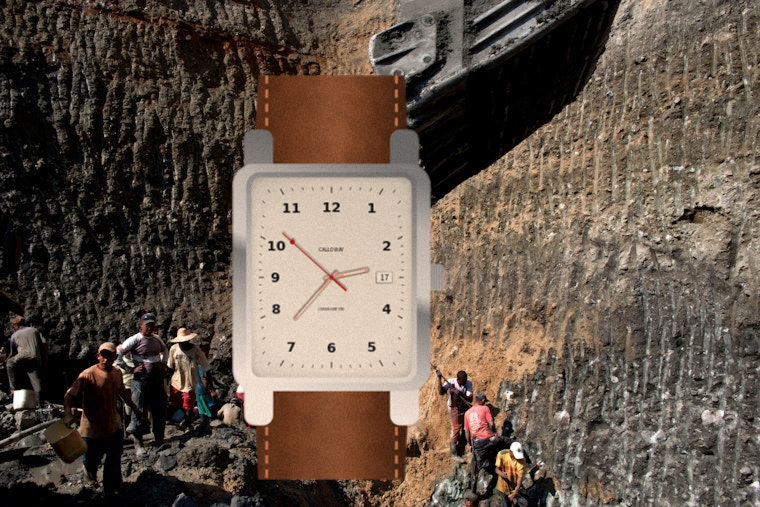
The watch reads 2,36,52
